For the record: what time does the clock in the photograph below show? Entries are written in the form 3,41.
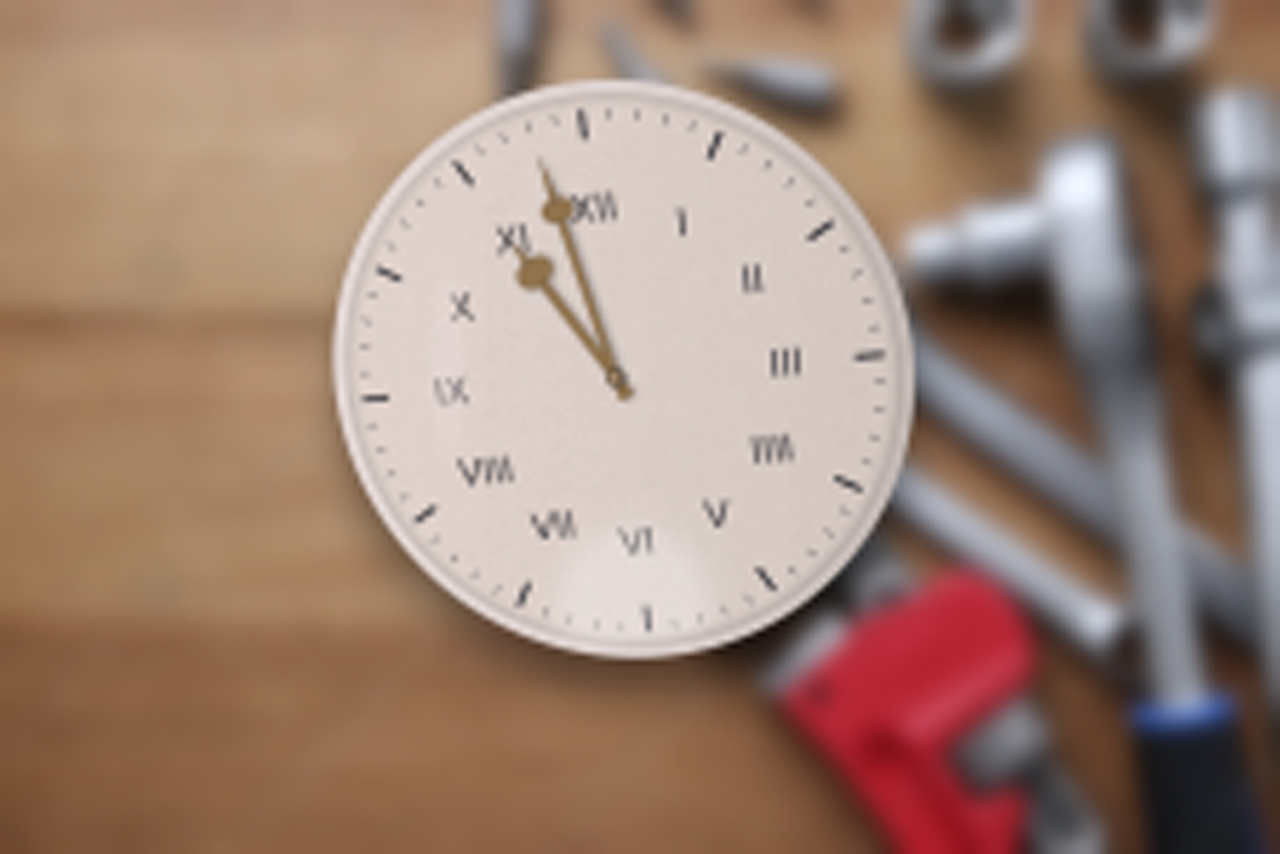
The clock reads 10,58
